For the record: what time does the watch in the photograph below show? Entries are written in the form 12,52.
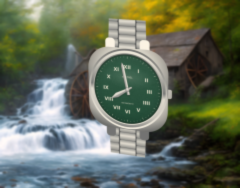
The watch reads 7,58
